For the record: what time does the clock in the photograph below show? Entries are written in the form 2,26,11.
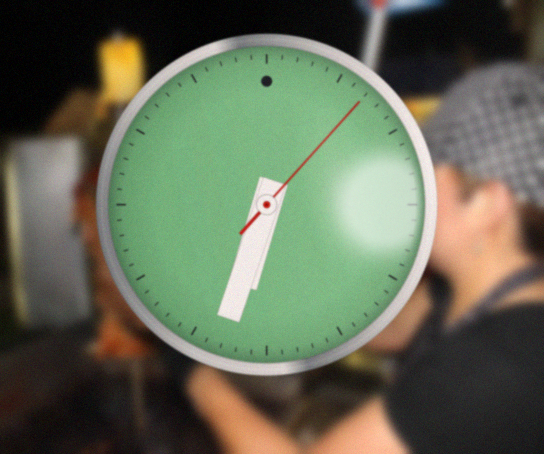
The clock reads 6,33,07
